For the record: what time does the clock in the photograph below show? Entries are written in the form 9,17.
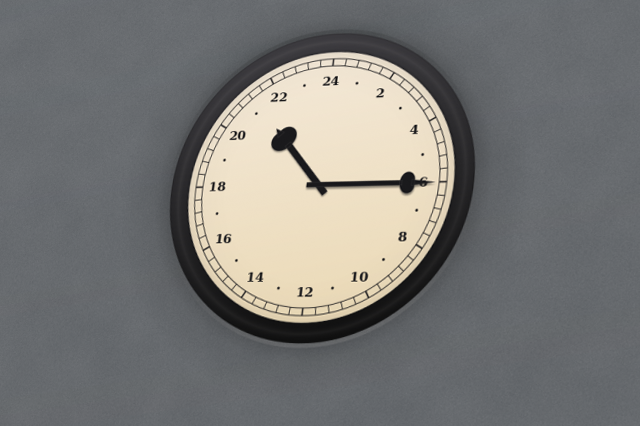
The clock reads 21,15
